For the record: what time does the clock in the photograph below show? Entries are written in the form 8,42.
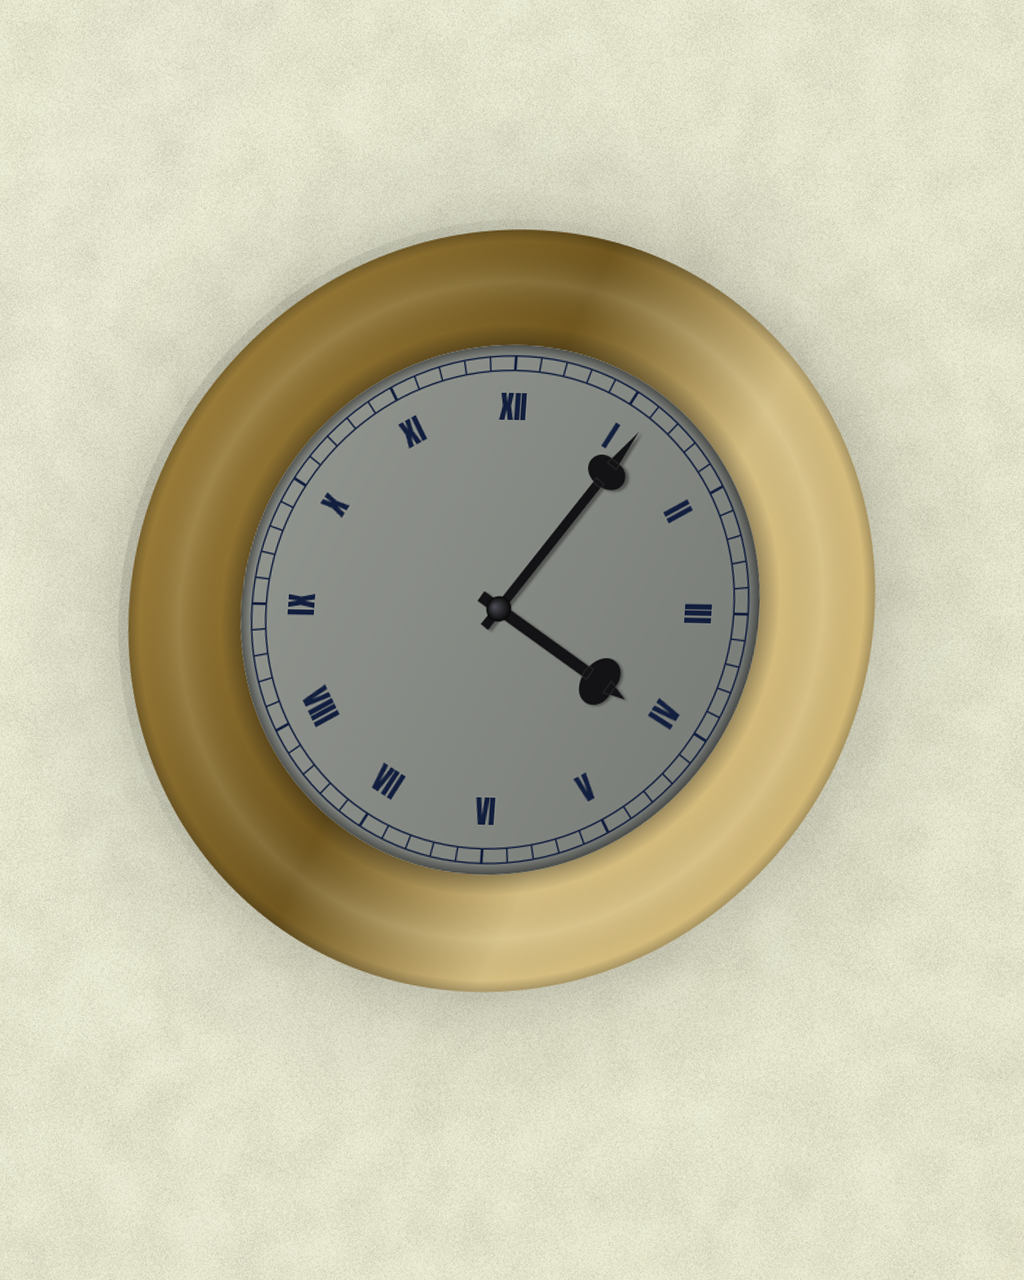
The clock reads 4,06
